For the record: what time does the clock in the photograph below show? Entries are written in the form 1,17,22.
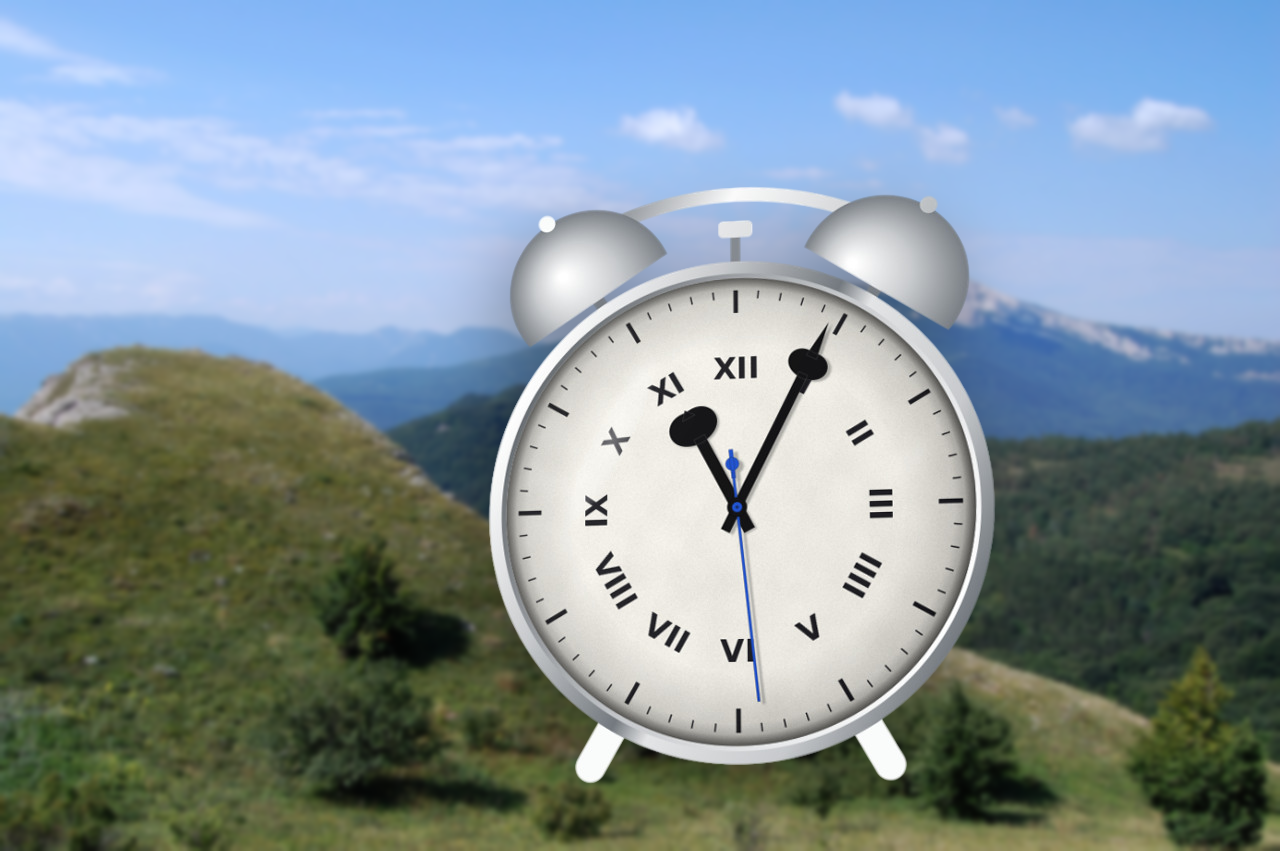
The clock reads 11,04,29
